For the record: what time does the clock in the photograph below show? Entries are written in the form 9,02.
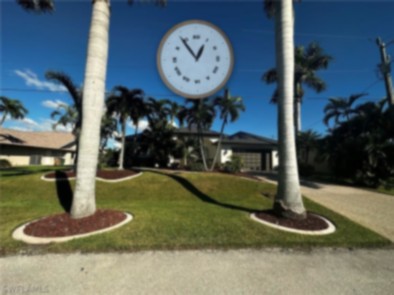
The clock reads 12,54
